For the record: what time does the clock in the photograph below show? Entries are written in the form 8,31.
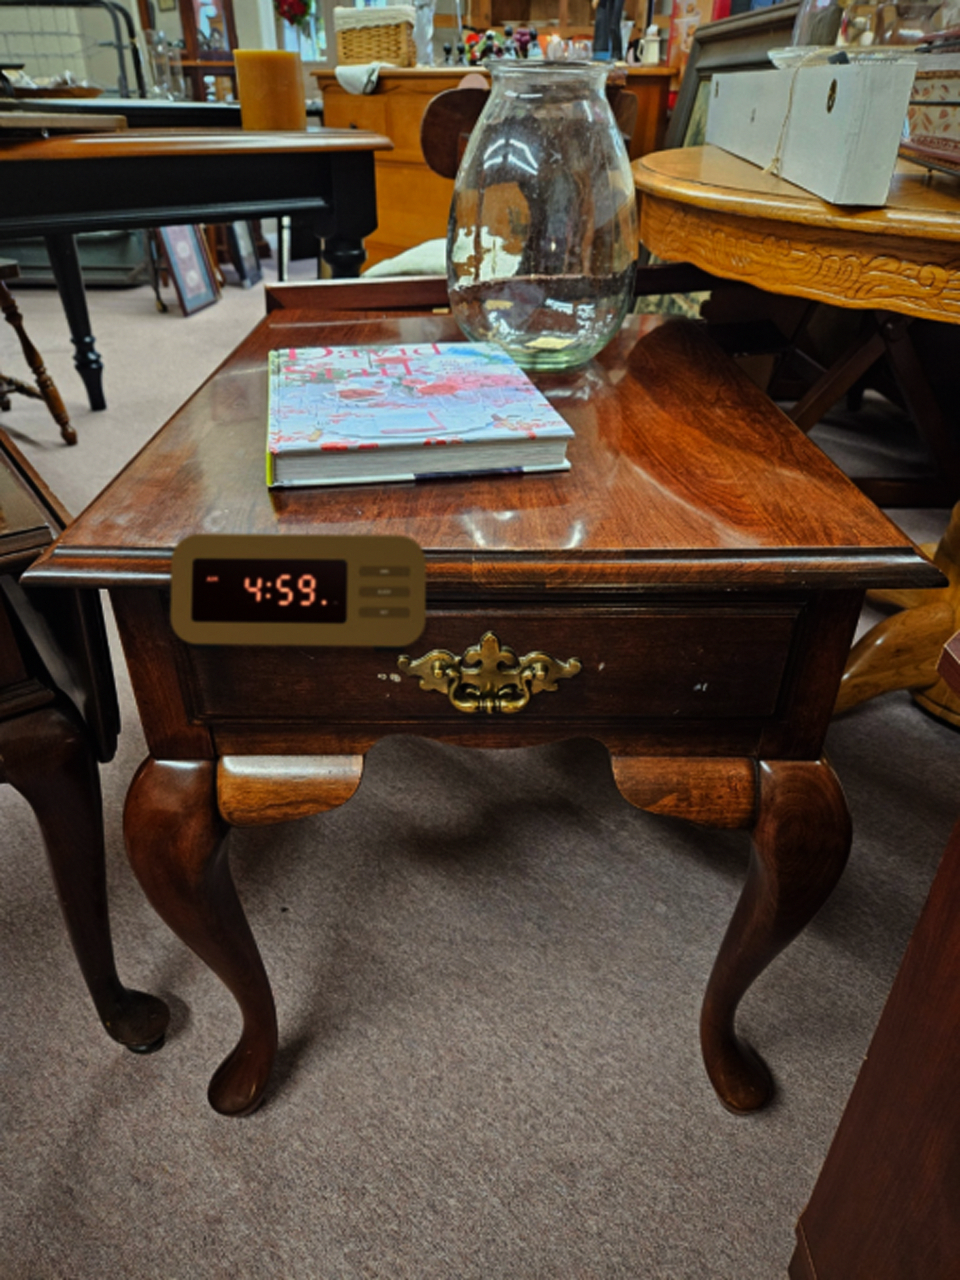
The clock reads 4,59
